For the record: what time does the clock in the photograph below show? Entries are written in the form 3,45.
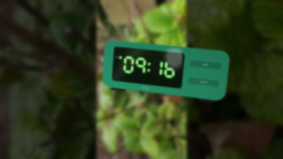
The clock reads 9,16
